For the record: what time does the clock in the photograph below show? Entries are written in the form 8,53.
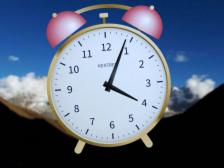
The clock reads 4,04
